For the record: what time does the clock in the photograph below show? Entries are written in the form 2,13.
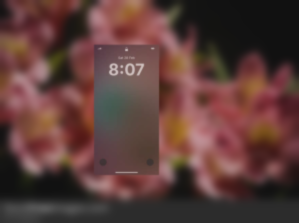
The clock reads 8,07
